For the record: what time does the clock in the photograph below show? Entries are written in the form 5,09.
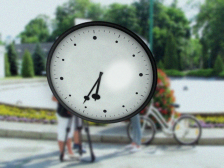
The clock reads 6,36
